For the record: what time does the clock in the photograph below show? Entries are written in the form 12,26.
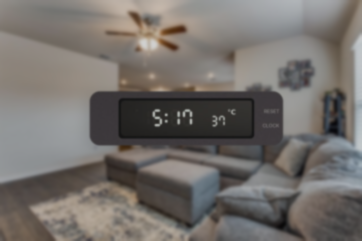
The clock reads 5,17
